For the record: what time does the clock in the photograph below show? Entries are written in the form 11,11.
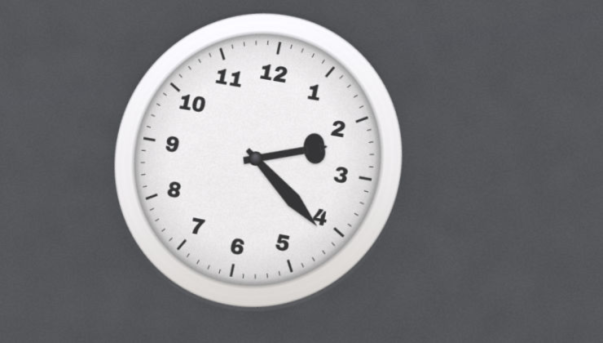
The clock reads 2,21
